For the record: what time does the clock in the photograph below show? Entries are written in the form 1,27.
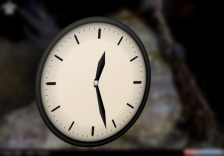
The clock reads 12,27
